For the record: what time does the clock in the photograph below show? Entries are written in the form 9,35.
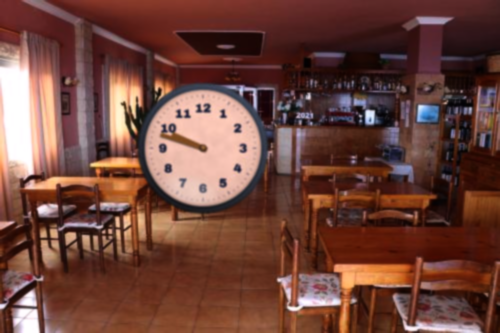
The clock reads 9,48
